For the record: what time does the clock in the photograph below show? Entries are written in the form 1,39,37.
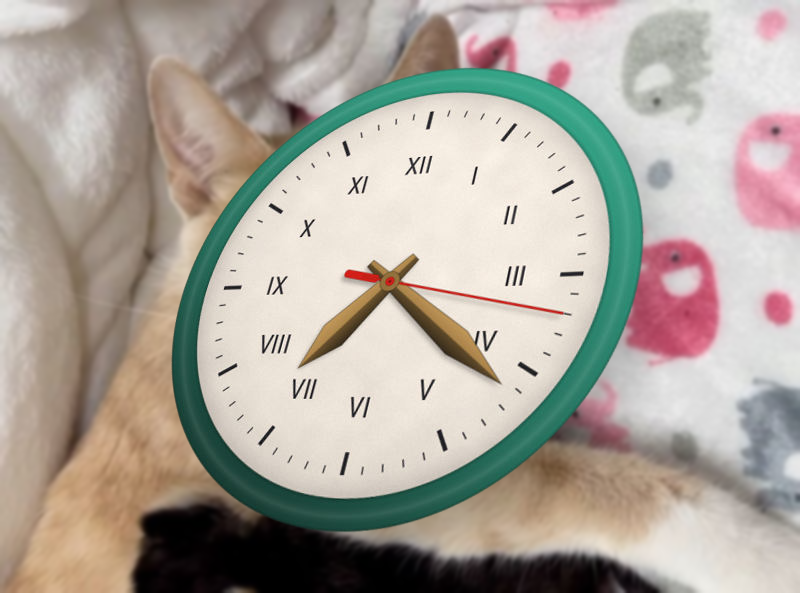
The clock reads 7,21,17
